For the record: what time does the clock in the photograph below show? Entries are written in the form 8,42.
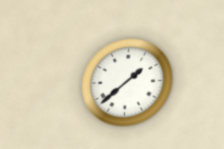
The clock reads 1,38
